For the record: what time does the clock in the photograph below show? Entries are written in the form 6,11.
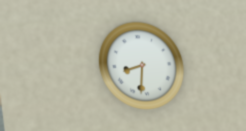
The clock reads 8,32
